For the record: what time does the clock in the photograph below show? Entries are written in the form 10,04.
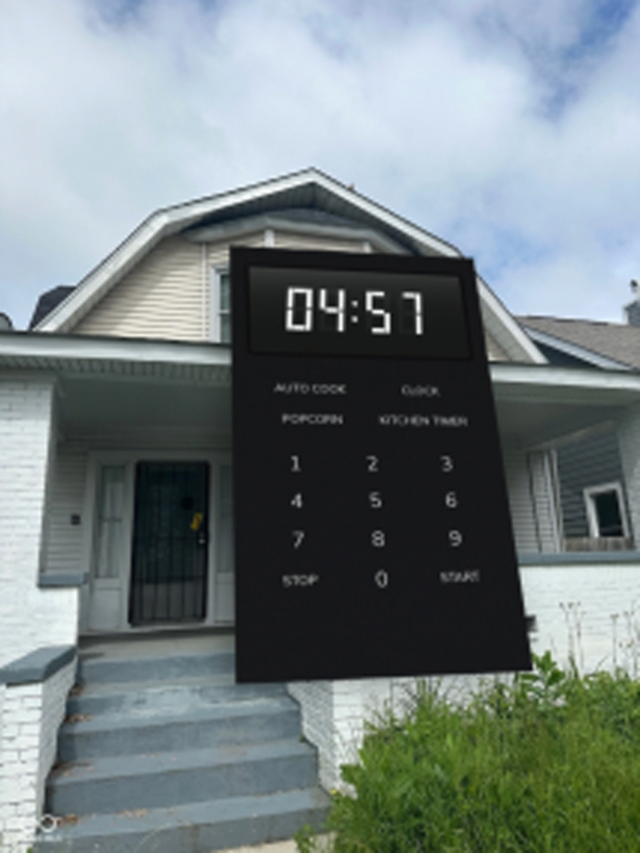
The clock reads 4,57
